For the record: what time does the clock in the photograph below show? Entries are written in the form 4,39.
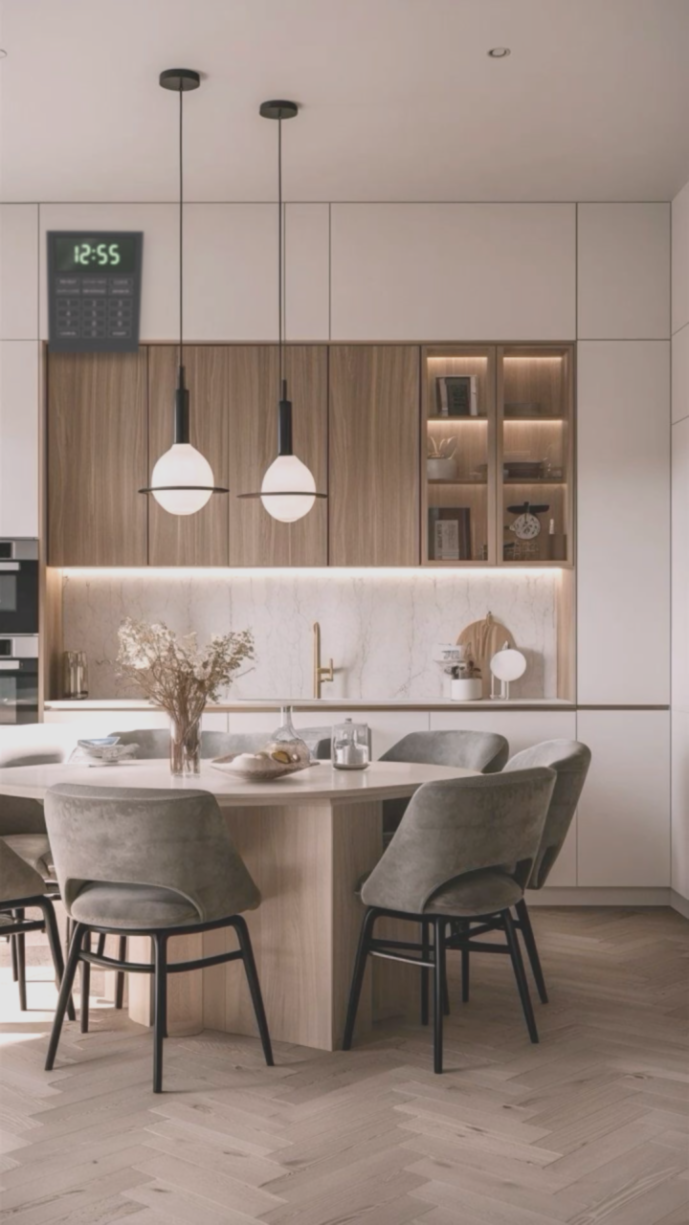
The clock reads 12,55
